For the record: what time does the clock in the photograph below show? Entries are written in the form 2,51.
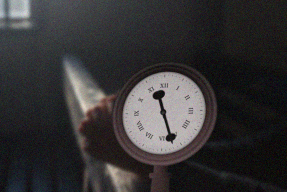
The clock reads 11,27
